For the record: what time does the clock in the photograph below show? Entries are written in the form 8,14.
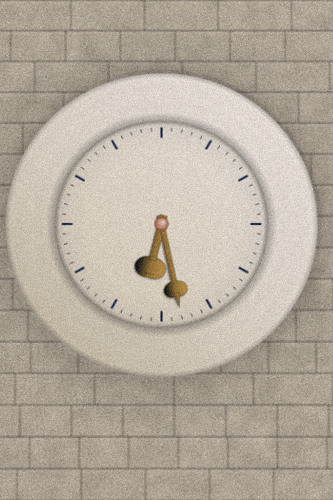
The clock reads 6,28
